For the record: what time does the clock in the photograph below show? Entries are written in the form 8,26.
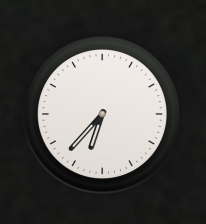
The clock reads 6,37
